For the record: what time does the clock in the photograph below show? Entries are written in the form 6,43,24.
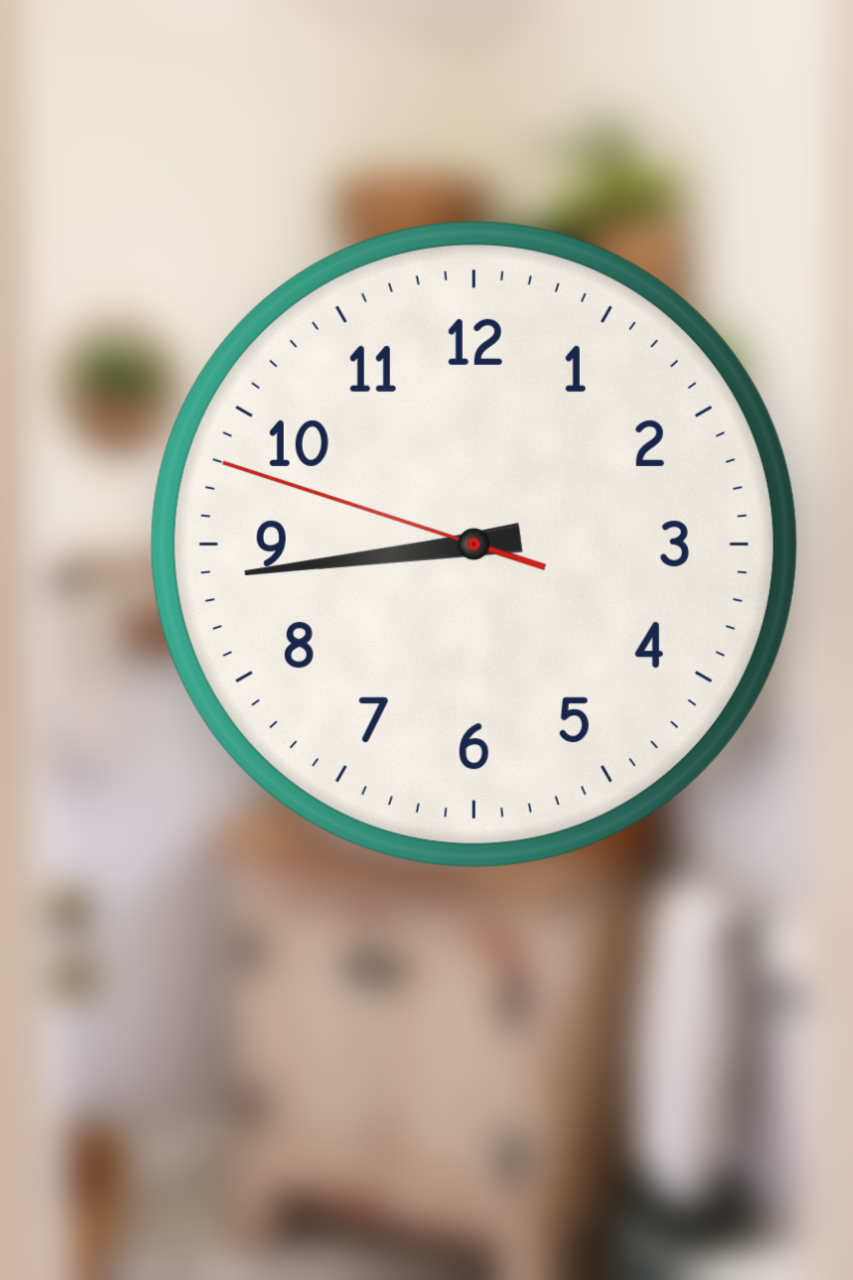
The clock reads 8,43,48
